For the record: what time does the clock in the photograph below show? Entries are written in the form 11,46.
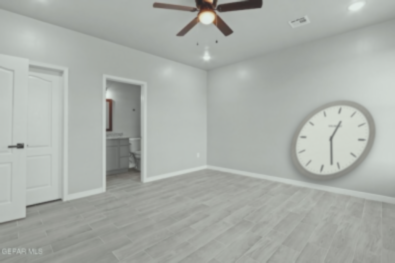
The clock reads 12,27
